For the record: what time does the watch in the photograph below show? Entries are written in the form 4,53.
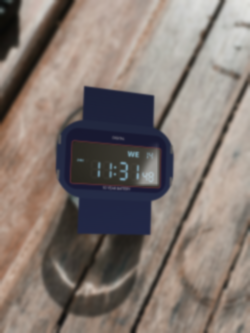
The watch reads 11,31
